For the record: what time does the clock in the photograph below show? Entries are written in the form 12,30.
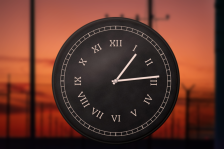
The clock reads 1,14
